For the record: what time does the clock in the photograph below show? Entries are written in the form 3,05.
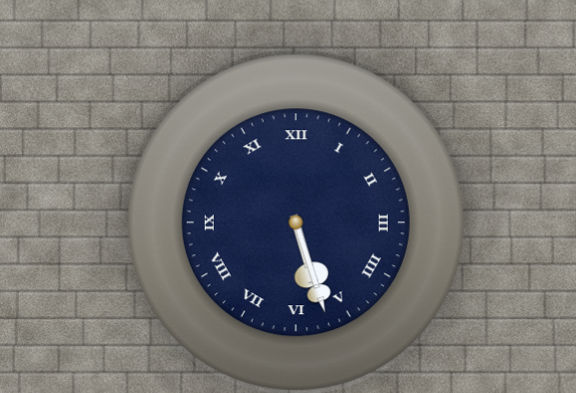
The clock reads 5,27
